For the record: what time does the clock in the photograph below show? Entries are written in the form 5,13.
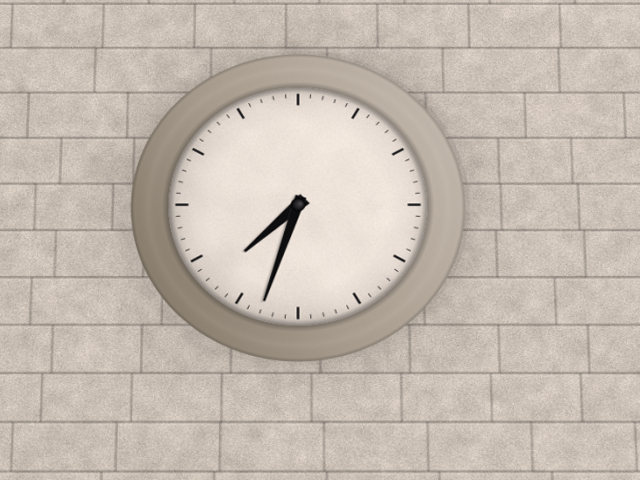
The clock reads 7,33
